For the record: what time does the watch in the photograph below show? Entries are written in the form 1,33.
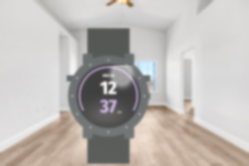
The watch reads 12,37
